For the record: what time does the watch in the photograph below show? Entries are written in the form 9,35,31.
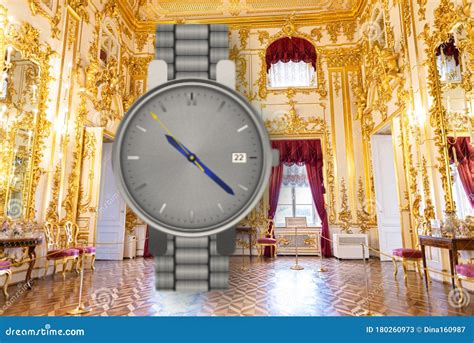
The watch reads 10,21,53
